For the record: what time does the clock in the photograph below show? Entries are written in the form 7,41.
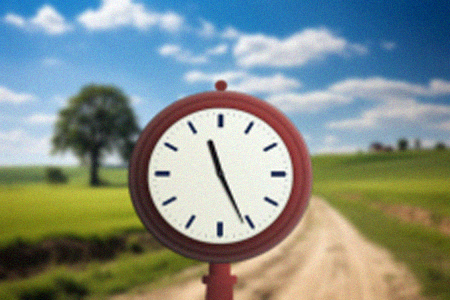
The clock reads 11,26
